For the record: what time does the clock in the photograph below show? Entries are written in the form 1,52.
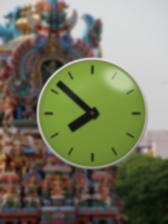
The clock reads 7,52
